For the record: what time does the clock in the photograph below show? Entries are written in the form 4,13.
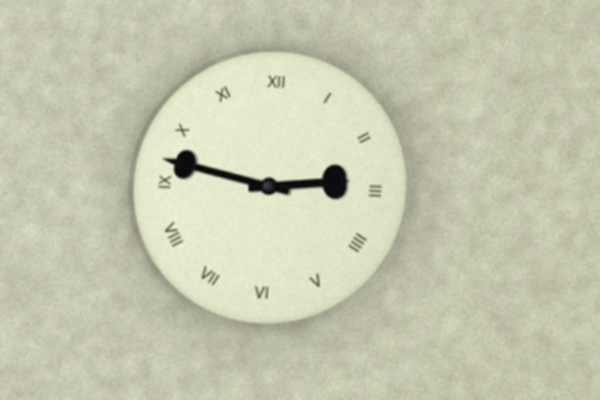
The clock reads 2,47
